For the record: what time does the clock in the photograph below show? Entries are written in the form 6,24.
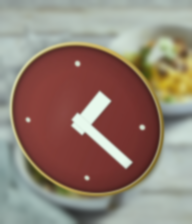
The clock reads 1,22
